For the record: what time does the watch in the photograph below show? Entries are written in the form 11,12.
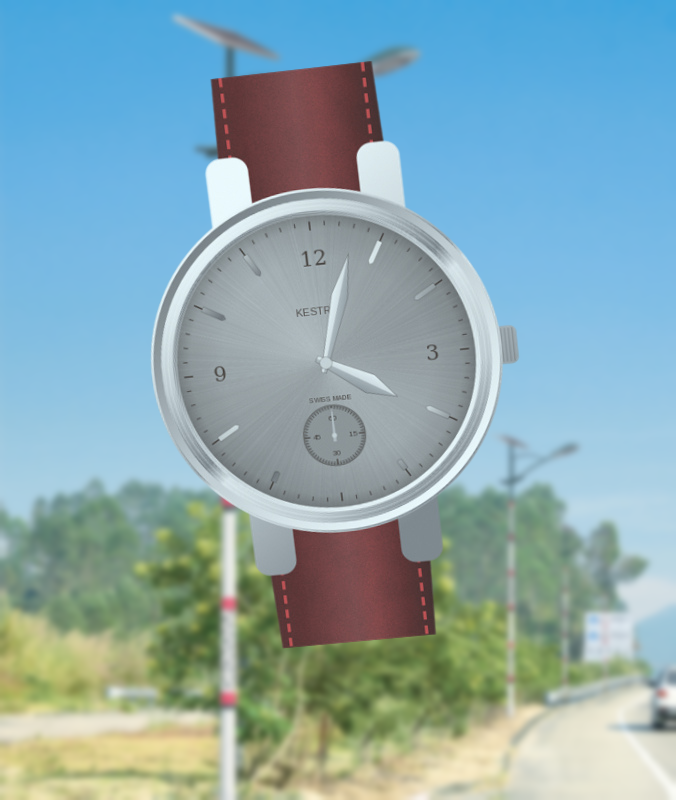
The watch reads 4,03
